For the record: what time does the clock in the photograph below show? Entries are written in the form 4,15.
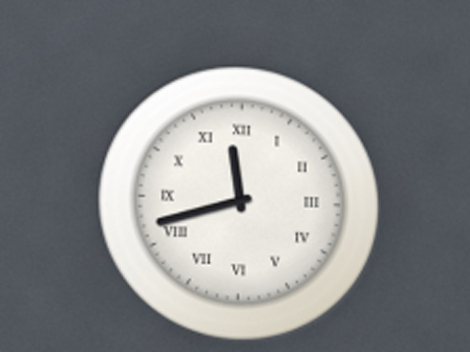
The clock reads 11,42
